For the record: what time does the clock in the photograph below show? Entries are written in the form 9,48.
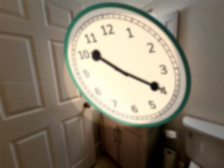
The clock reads 10,20
